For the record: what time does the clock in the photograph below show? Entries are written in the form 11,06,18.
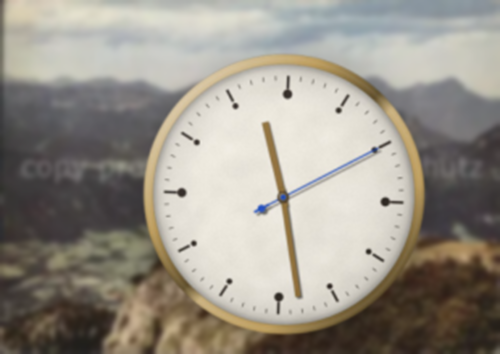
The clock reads 11,28,10
